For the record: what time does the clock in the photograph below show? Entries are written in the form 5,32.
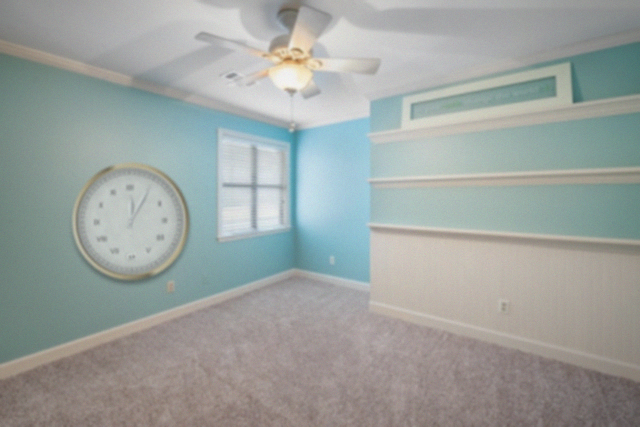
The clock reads 12,05
